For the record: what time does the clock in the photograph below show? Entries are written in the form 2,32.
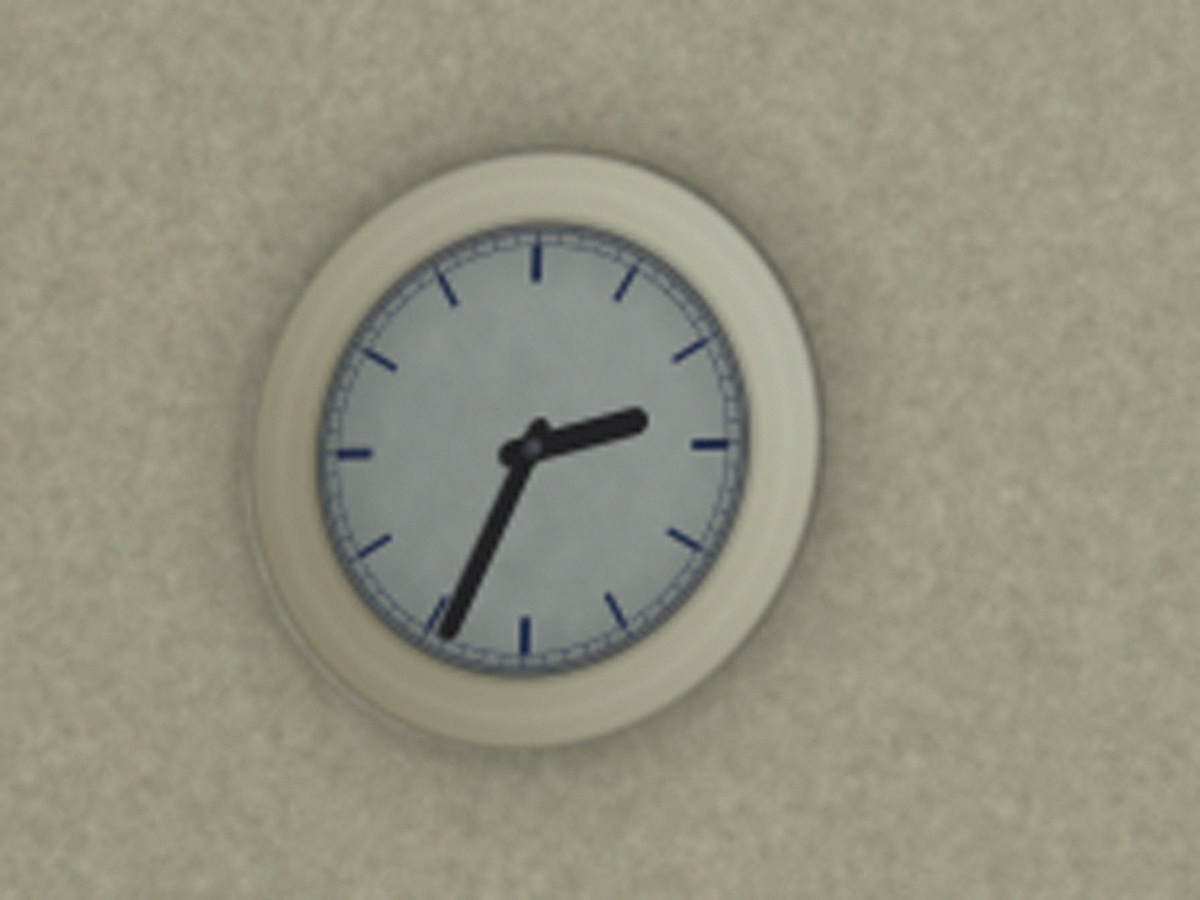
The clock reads 2,34
